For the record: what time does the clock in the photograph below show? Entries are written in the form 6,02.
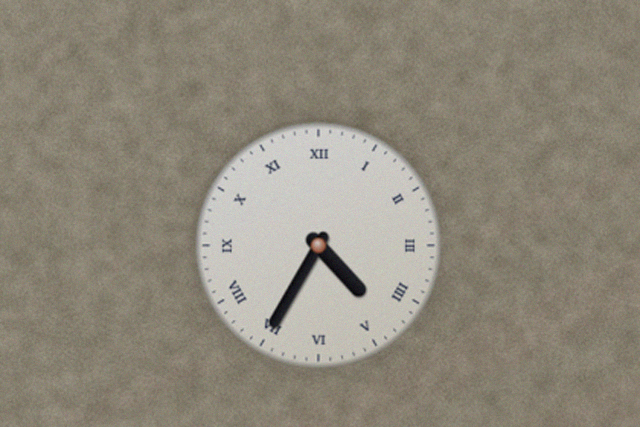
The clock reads 4,35
